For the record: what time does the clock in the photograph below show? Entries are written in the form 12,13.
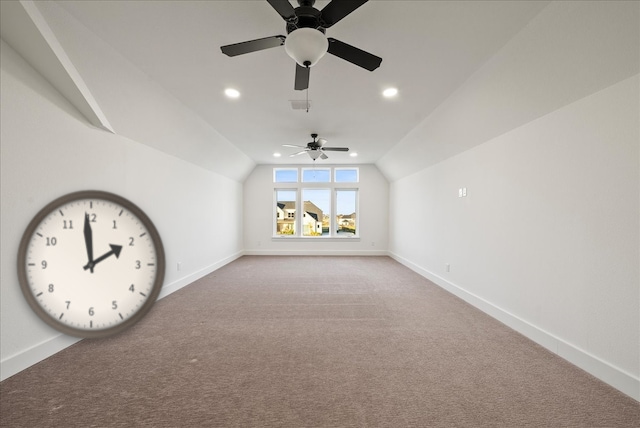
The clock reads 1,59
